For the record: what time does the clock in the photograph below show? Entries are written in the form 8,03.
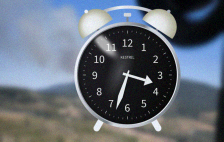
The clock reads 3,33
